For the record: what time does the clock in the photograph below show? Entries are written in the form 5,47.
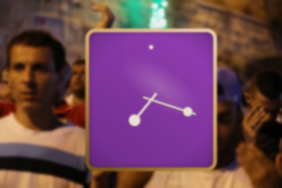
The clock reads 7,18
